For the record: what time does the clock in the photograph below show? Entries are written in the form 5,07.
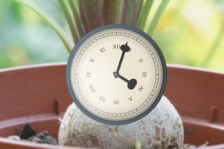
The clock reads 4,03
